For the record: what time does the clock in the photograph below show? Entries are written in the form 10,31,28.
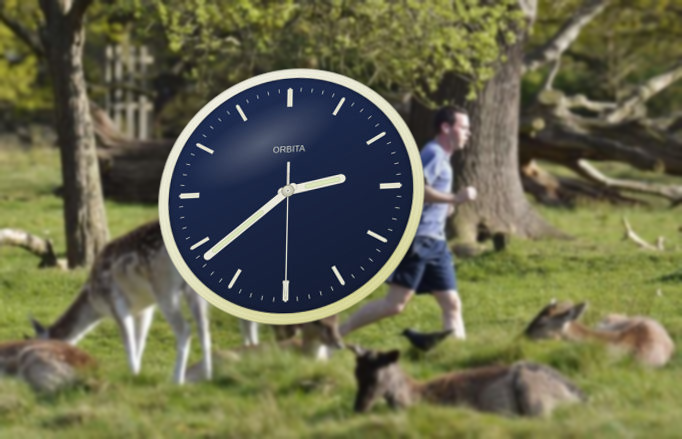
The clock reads 2,38,30
